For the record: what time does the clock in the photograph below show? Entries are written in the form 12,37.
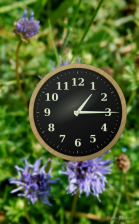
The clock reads 1,15
